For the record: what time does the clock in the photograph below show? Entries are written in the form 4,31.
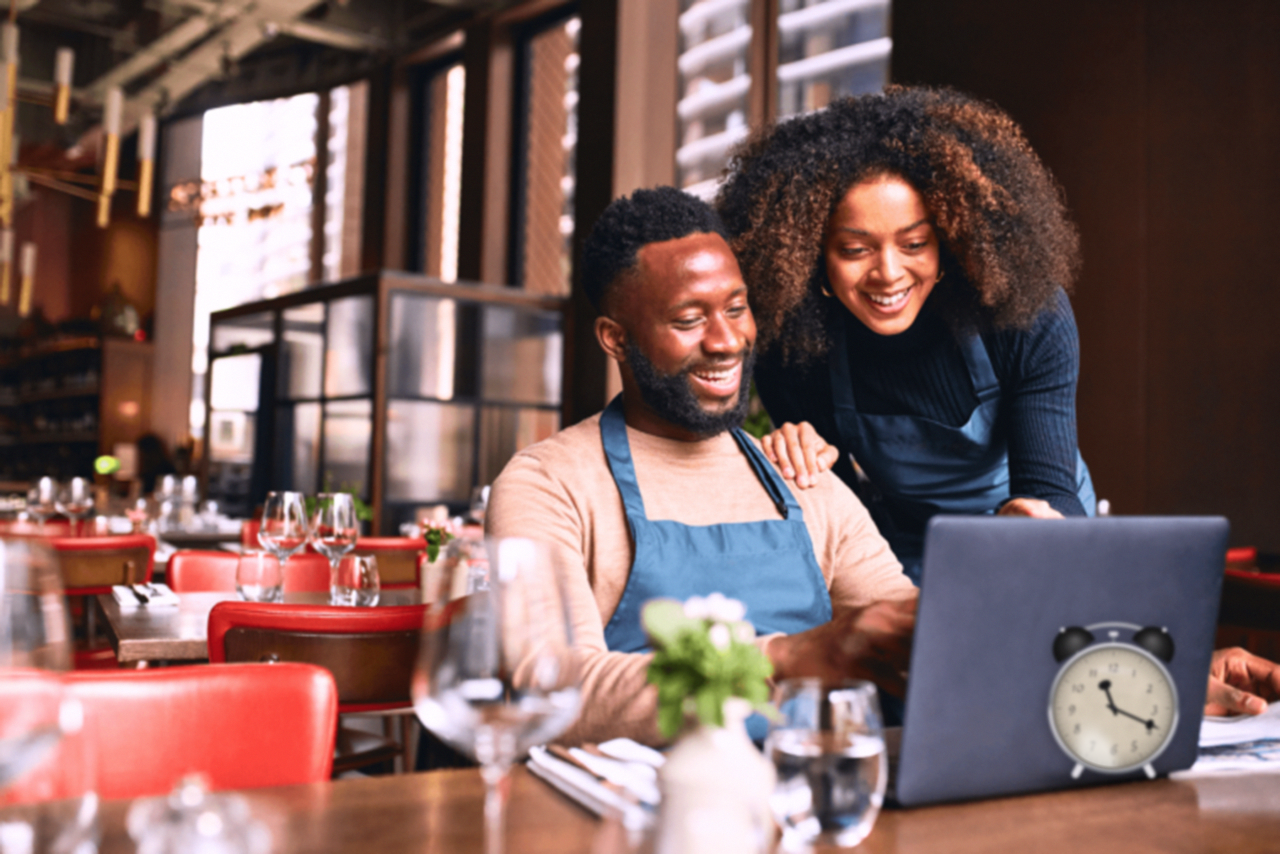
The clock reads 11,19
